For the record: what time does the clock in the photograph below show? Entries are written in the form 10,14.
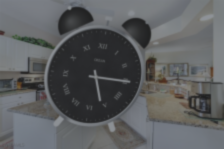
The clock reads 5,15
